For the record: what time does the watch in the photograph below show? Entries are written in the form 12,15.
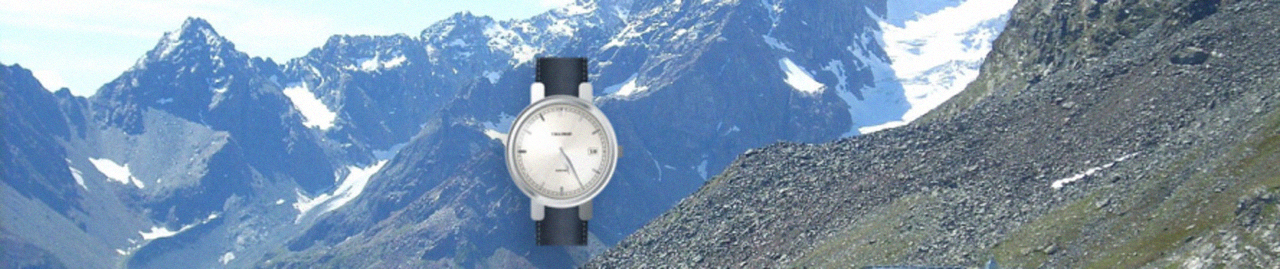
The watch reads 5,25
